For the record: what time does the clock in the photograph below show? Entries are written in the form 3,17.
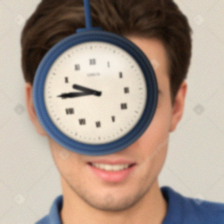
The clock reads 9,45
